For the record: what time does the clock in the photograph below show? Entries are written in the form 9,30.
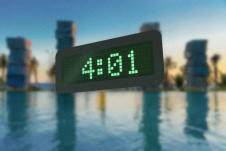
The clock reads 4,01
